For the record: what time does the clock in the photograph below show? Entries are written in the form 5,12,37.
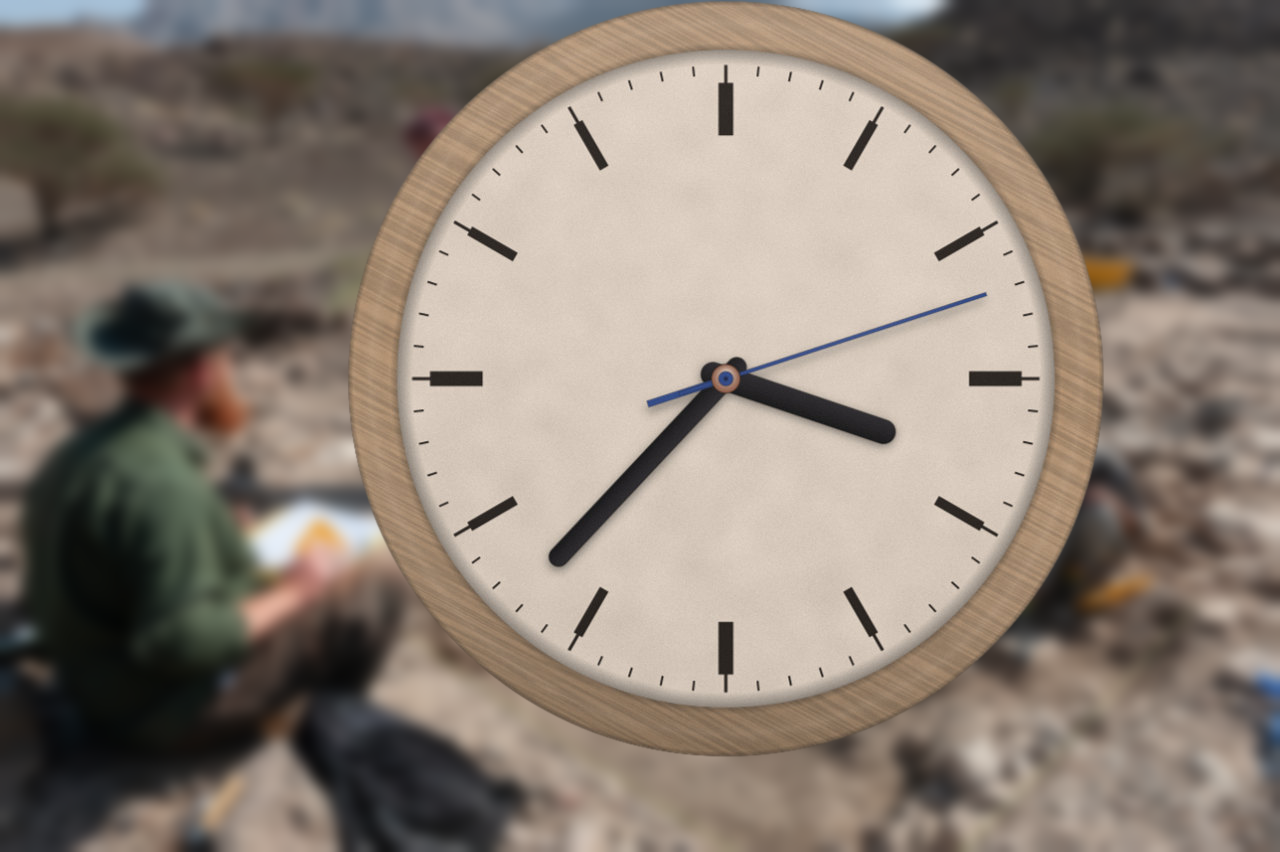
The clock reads 3,37,12
